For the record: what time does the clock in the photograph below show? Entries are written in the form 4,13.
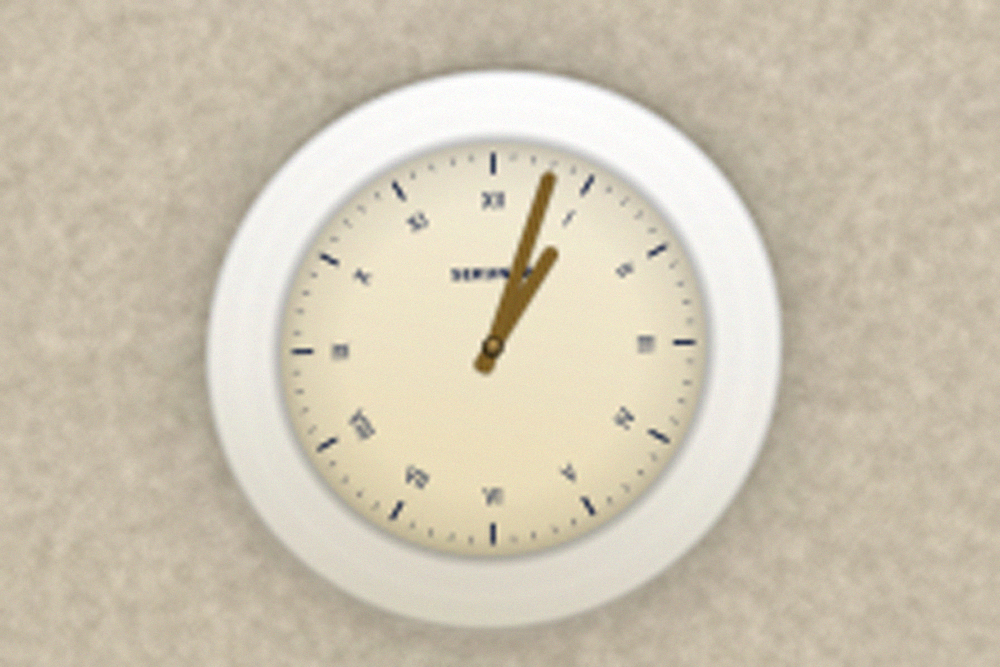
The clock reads 1,03
